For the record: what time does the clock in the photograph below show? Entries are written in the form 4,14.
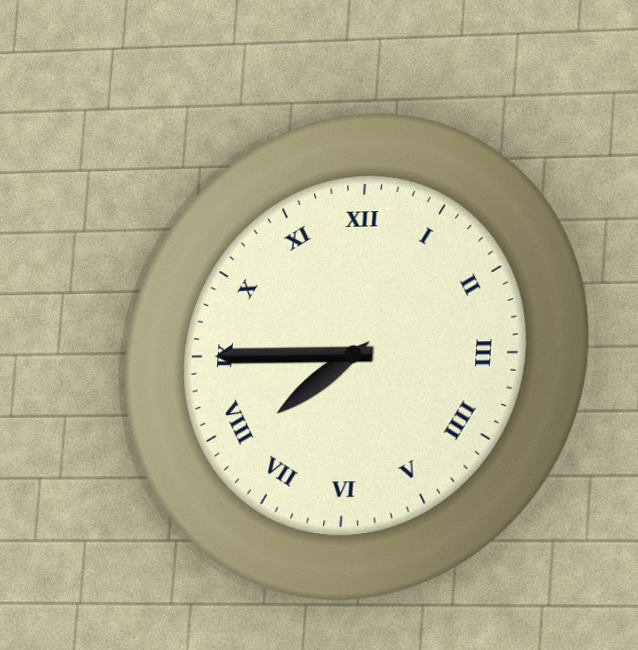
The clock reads 7,45
